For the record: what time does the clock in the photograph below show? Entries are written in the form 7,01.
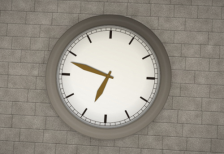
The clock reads 6,48
